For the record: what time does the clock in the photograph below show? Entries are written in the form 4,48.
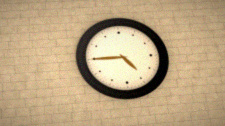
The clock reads 4,45
